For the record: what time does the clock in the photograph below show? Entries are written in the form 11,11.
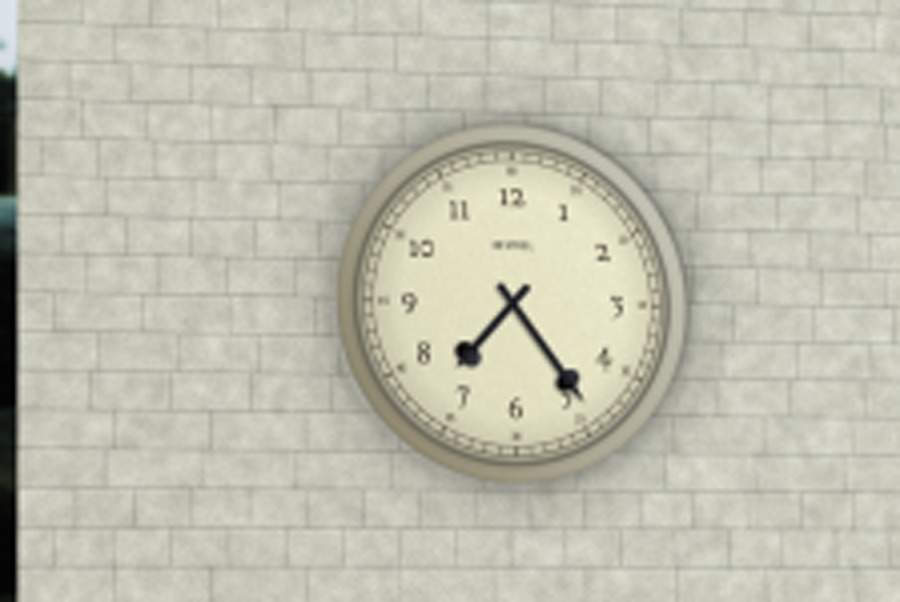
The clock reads 7,24
